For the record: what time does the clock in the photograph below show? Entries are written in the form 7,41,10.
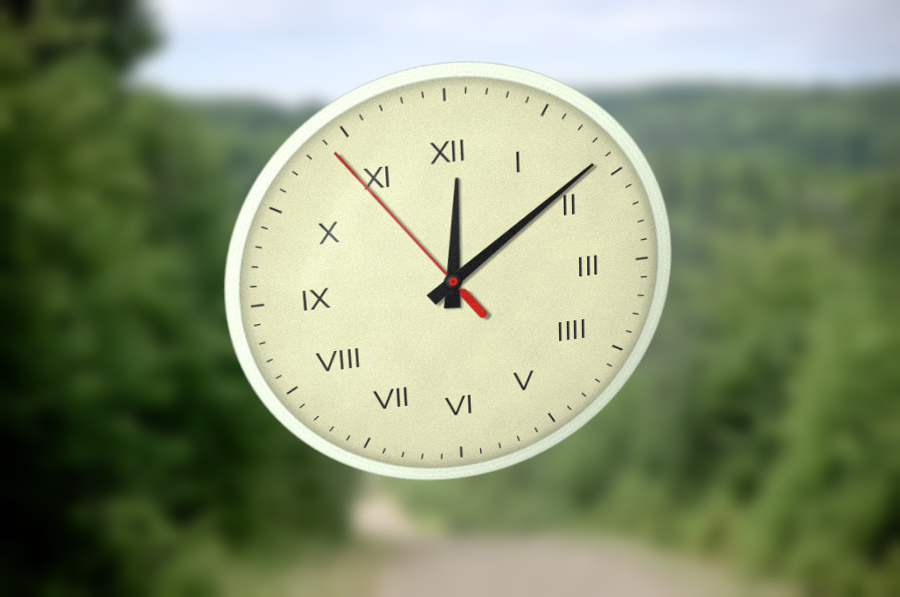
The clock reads 12,08,54
